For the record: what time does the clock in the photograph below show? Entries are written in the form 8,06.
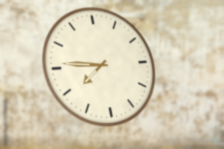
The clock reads 7,46
